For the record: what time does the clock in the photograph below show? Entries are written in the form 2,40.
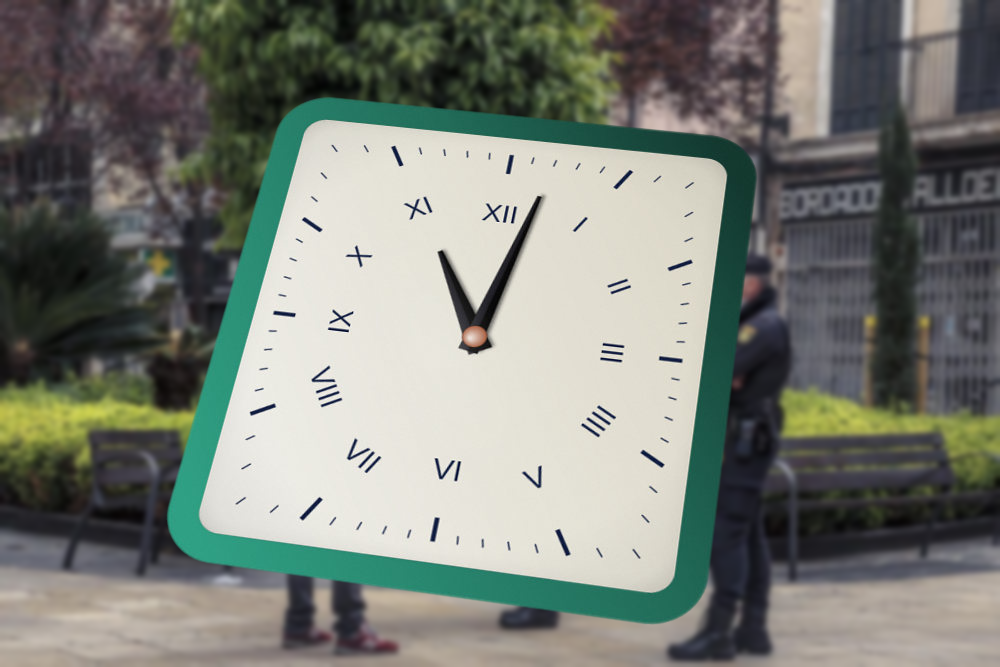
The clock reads 11,02
